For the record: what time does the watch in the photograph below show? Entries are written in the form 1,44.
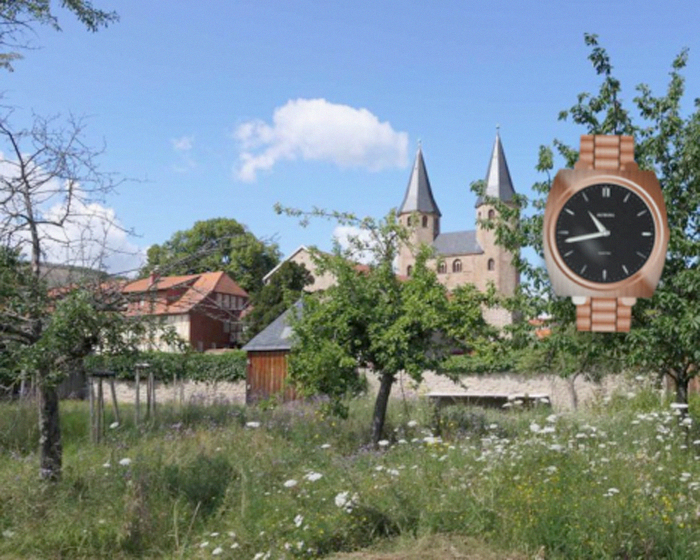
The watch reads 10,43
